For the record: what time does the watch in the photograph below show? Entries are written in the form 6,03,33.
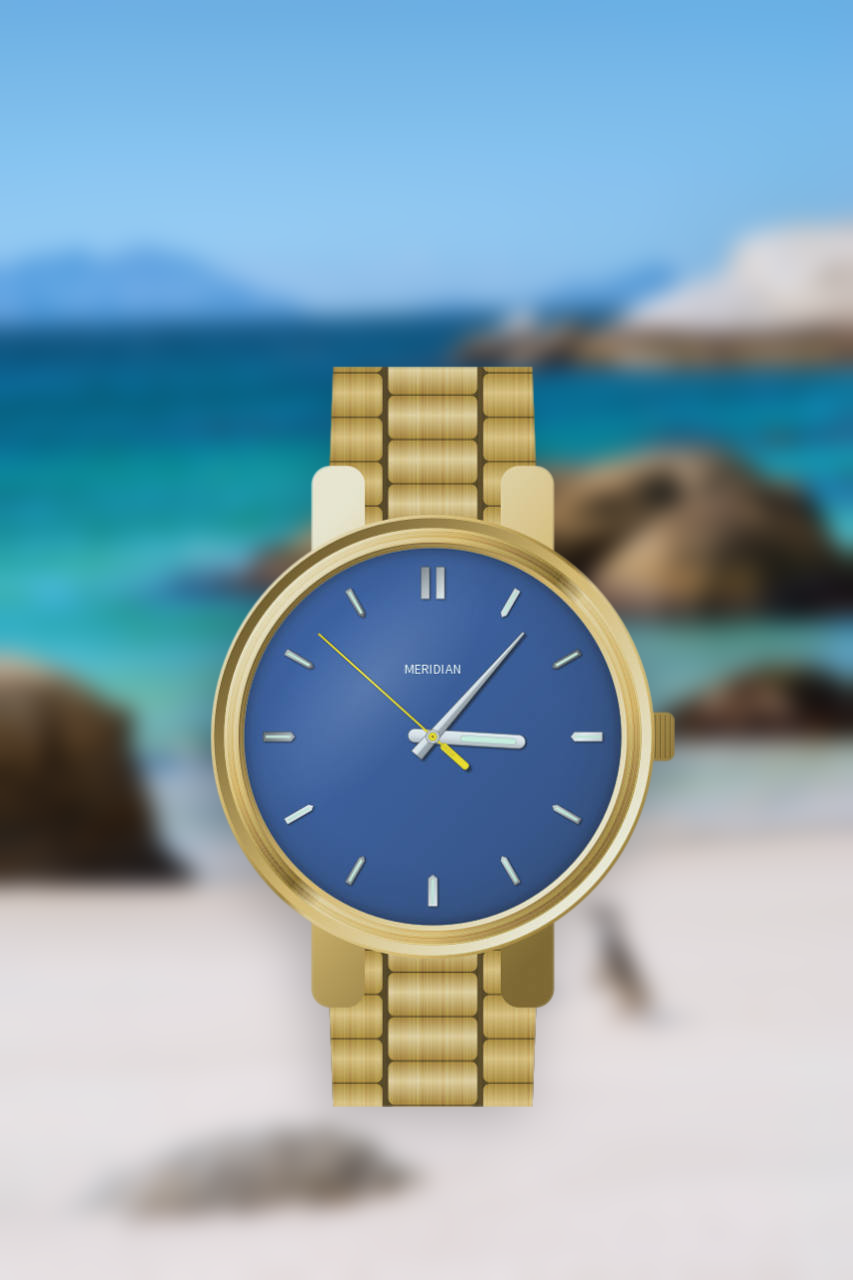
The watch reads 3,06,52
